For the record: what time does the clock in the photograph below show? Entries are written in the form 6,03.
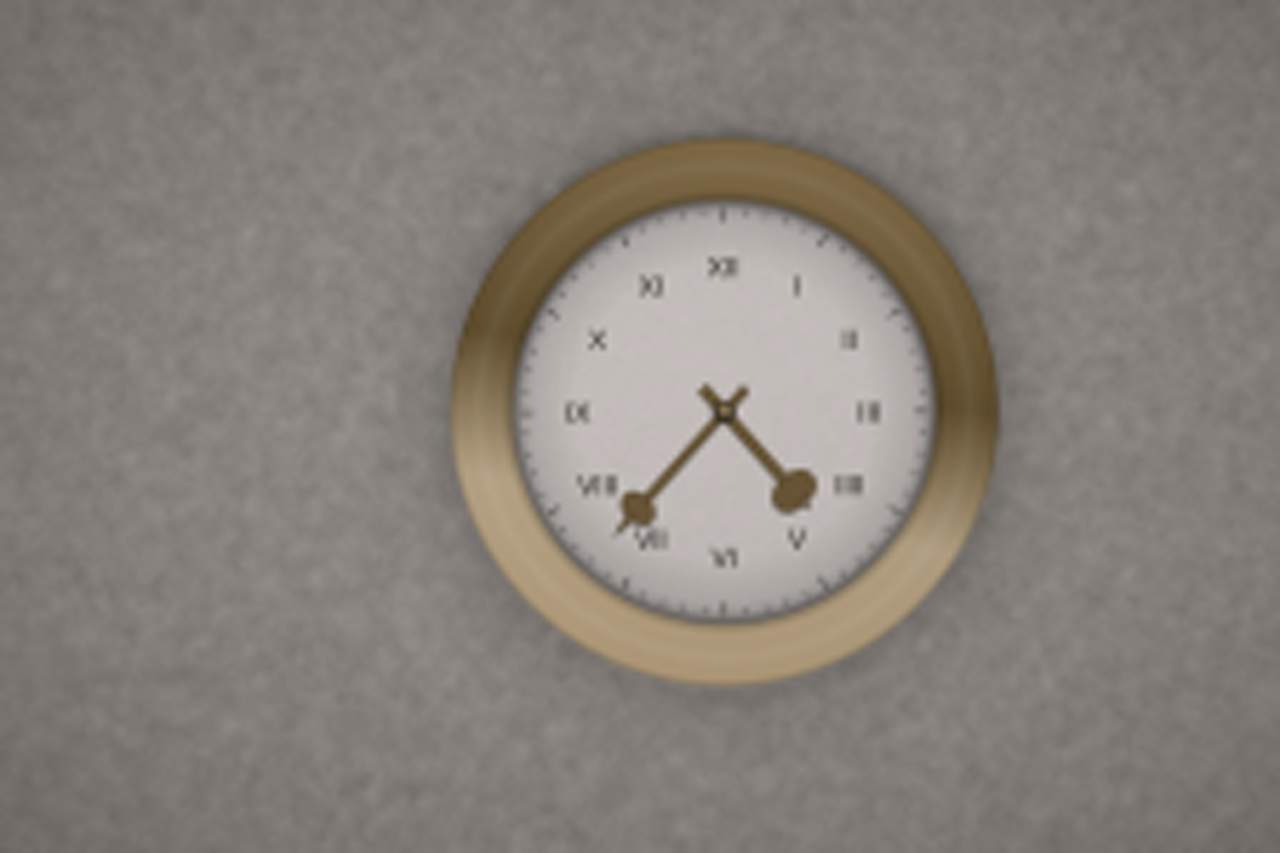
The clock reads 4,37
